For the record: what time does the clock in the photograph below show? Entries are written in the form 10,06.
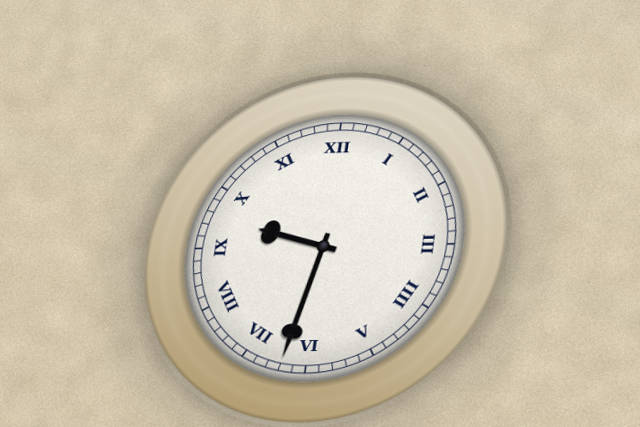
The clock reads 9,32
